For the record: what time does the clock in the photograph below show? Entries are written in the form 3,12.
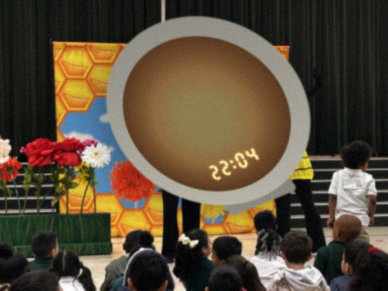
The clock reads 22,04
